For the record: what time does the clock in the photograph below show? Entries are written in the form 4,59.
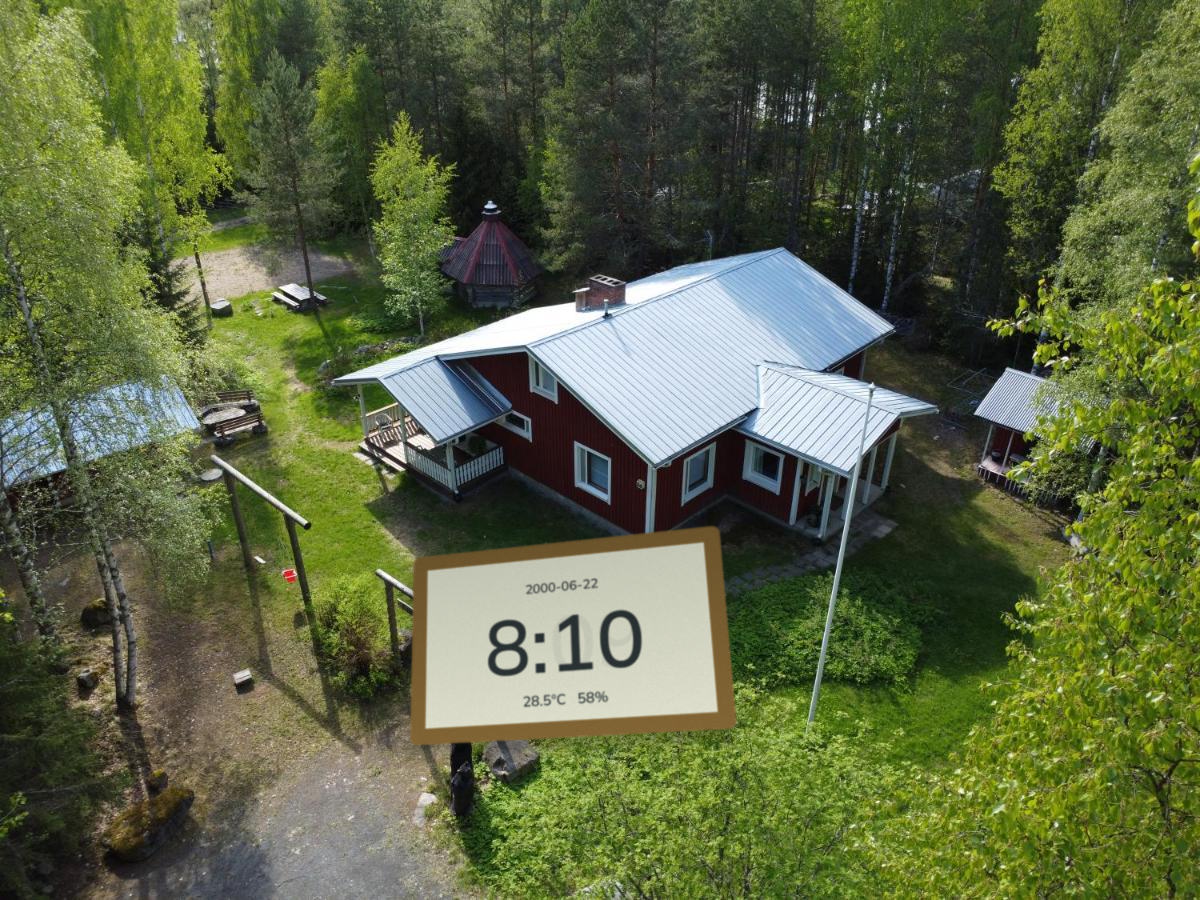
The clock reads 8,10
